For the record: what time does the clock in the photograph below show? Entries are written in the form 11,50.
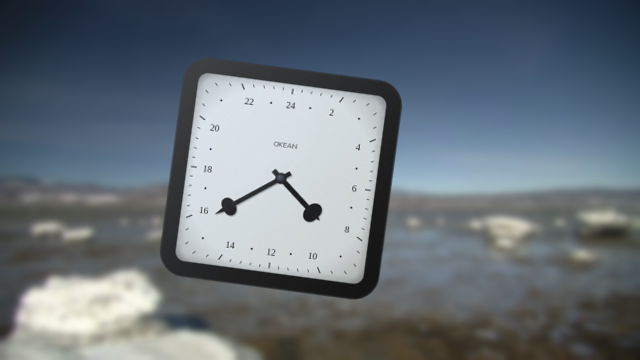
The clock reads 8,39
